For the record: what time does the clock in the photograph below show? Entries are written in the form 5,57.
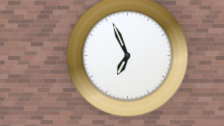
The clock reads 6,56
